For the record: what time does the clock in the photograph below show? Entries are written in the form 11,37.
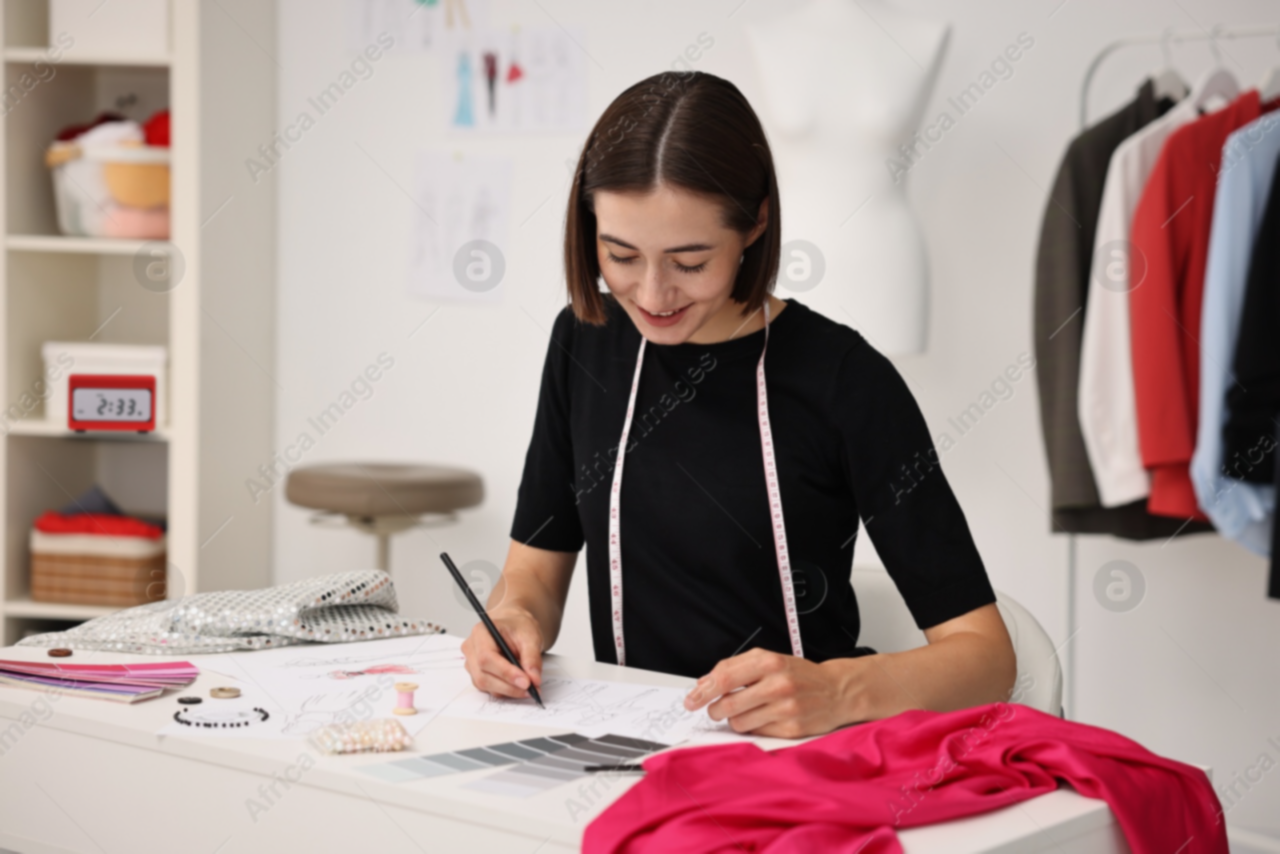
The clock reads 2,33
